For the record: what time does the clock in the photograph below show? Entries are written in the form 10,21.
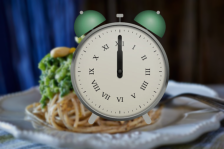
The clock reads 12,00
